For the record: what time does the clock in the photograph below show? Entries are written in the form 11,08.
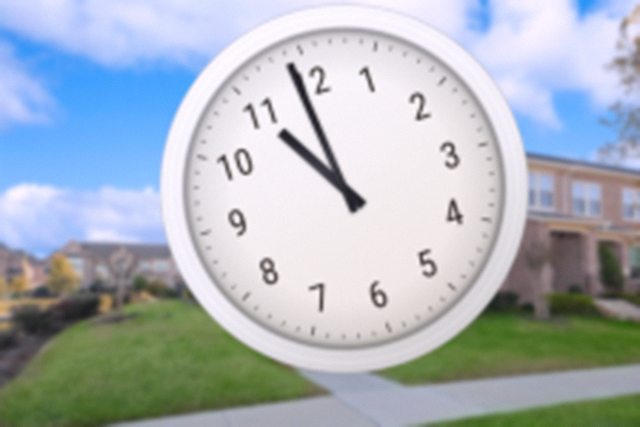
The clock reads 10,59
